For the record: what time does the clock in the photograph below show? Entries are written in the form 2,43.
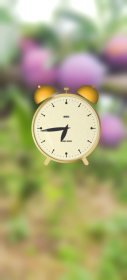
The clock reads 6,44
